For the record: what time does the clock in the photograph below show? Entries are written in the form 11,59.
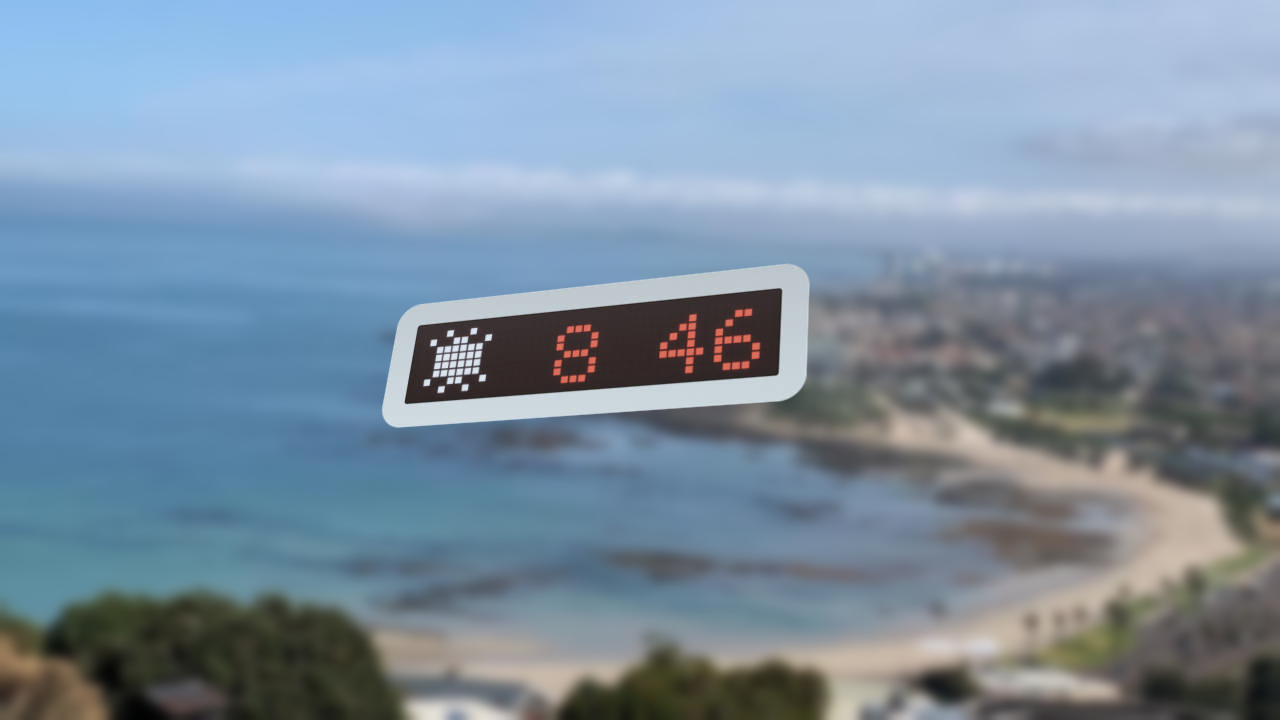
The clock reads 8,46
